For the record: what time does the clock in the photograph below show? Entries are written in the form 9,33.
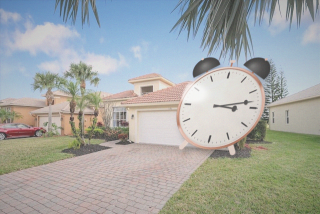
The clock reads 3,13
